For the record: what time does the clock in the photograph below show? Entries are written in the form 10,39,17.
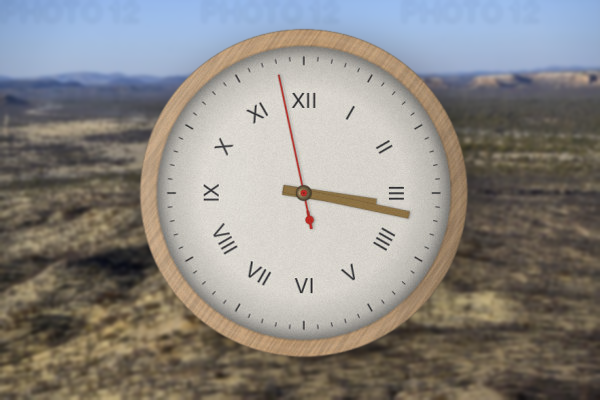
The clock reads 3,16,58
